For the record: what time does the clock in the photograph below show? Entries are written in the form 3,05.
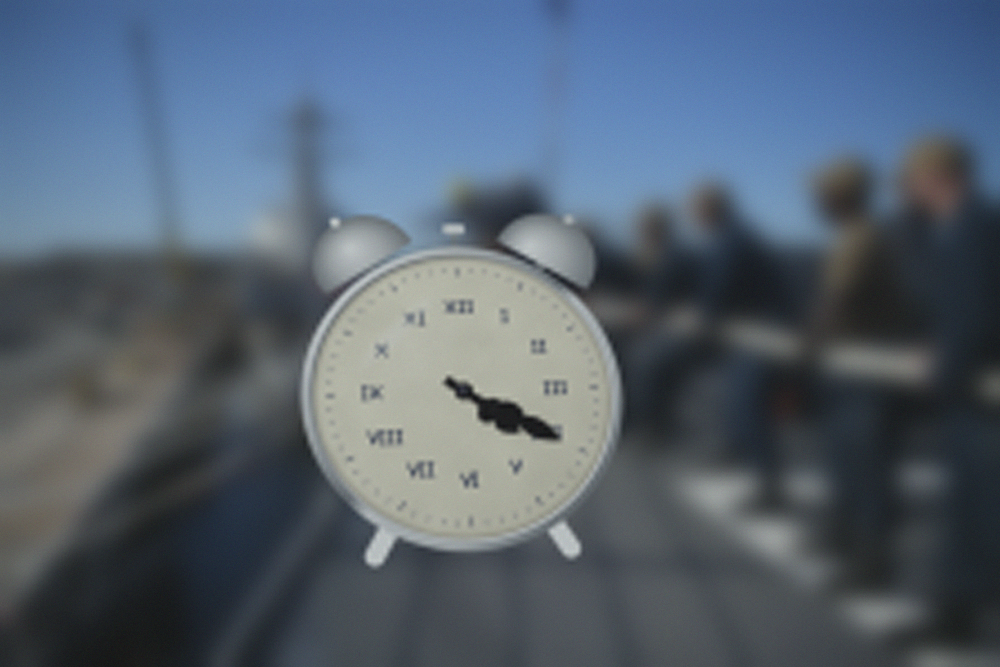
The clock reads 4,20
